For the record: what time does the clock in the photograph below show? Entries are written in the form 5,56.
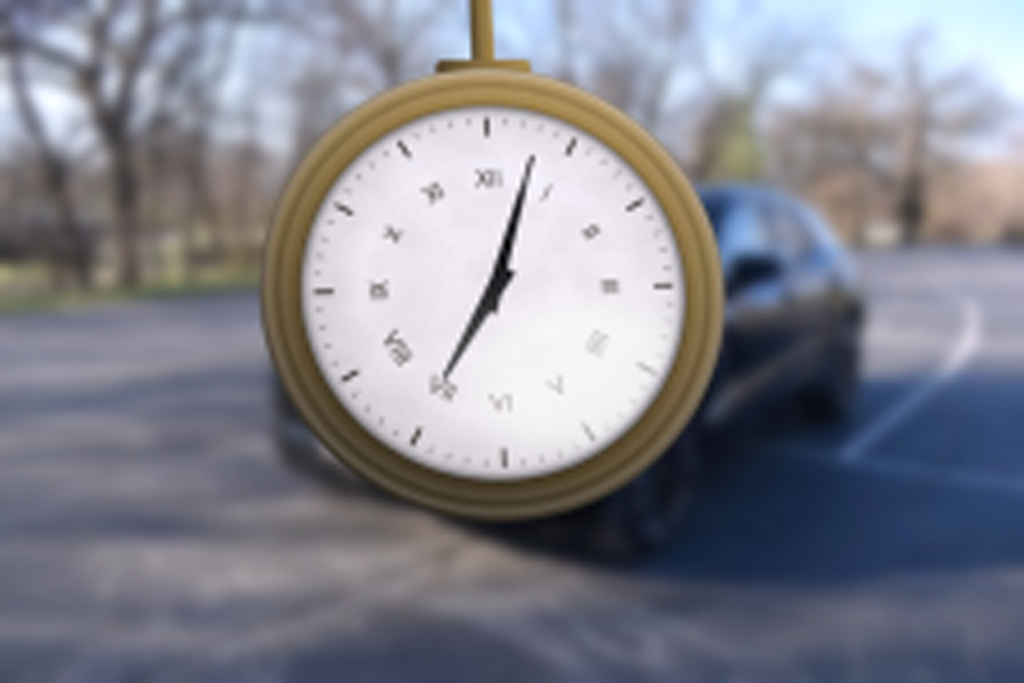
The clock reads 7,03
